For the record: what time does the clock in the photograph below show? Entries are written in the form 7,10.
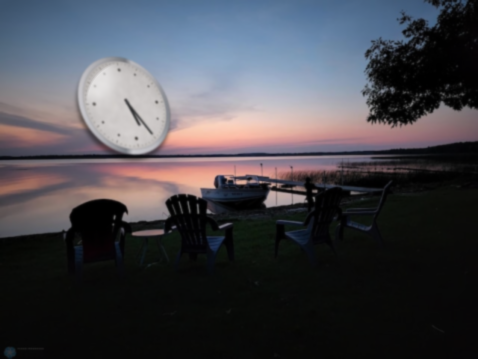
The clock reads 5,25
